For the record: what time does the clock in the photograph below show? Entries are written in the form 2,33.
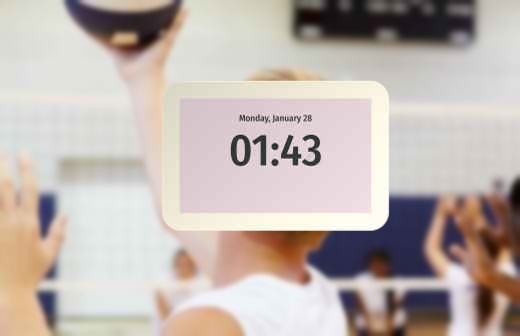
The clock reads 1,43
